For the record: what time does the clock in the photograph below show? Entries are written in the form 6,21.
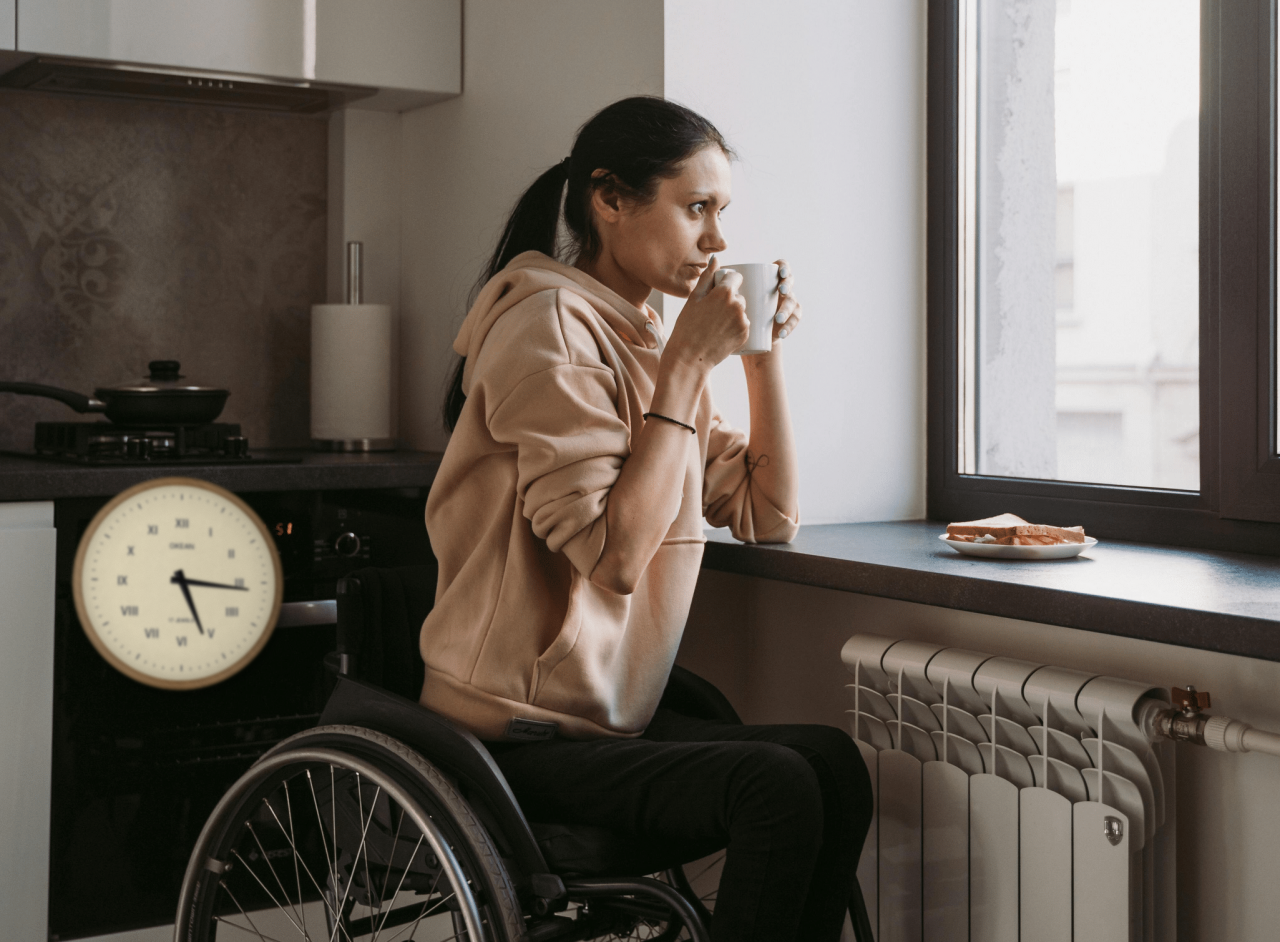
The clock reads 5,16
